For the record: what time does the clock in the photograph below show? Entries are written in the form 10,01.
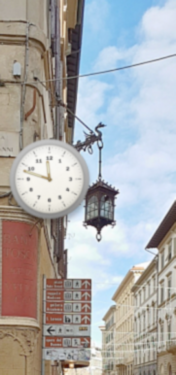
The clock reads 11,48
